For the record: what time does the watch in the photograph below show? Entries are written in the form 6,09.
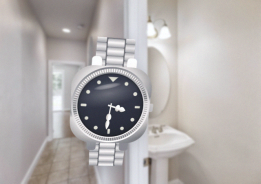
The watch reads 3,31
